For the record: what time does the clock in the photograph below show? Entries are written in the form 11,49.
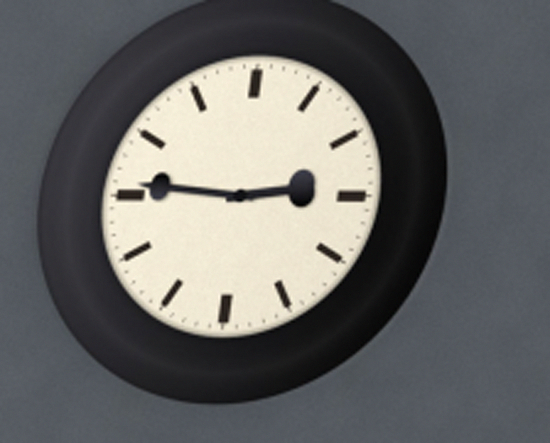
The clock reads 2,46
